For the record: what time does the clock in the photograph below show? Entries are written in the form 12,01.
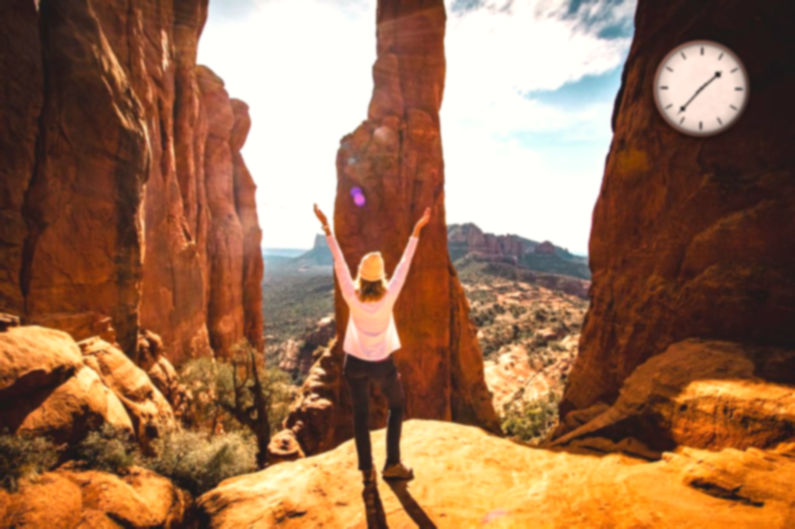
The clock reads 1,37
